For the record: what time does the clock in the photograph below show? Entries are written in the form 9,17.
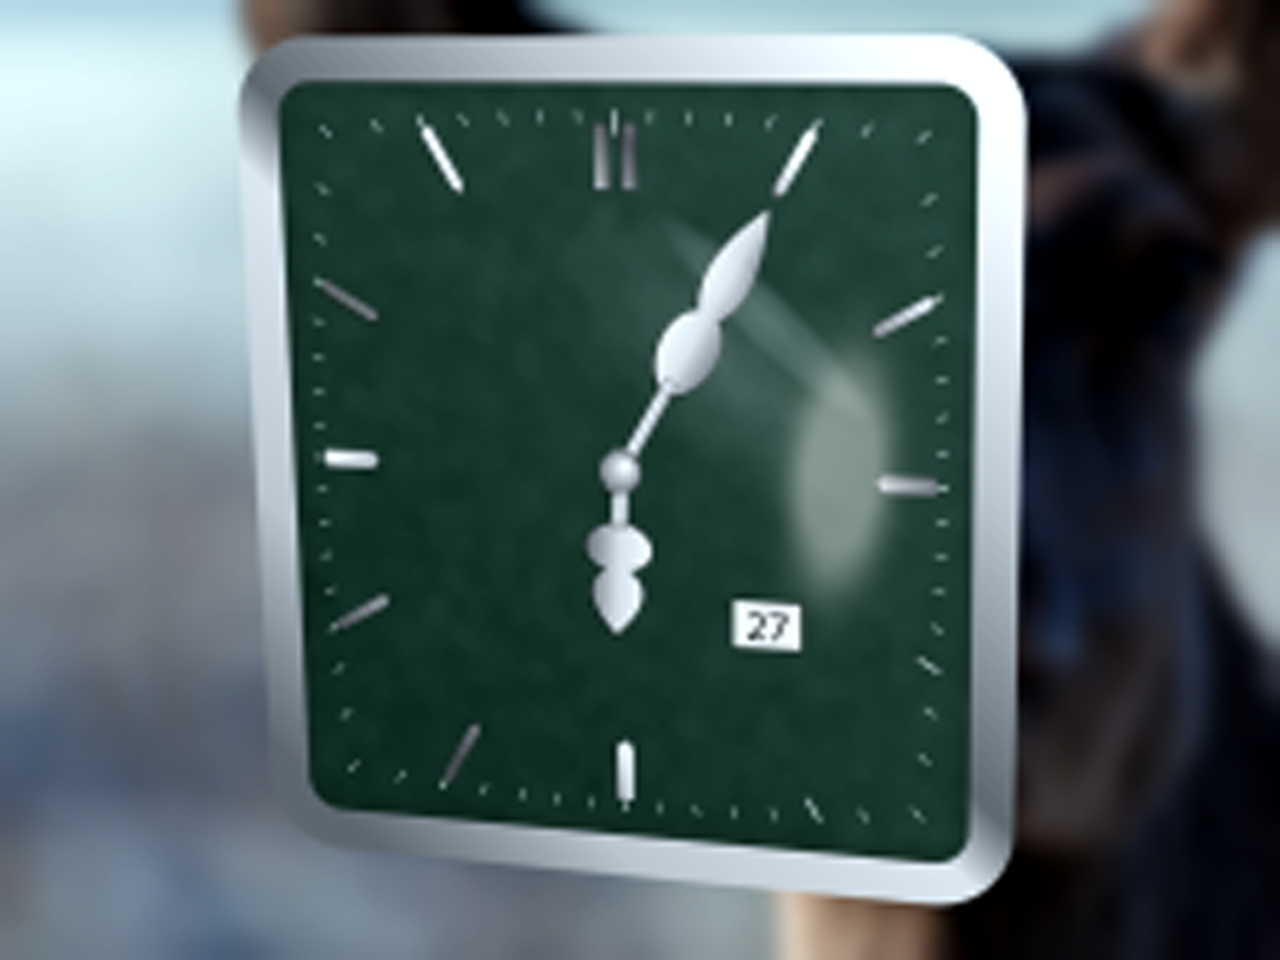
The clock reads 6,05
